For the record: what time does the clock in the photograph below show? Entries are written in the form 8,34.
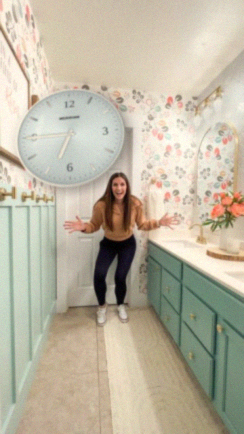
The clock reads 6,45
